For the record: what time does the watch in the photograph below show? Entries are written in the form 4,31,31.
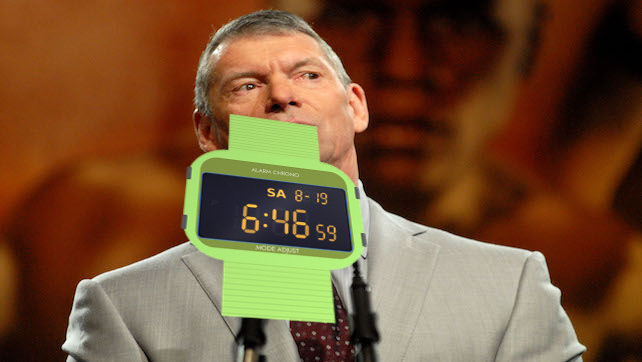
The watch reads 6,46,59
